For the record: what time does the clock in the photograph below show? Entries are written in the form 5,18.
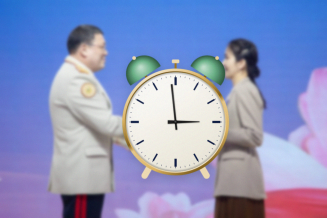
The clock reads 2,59
